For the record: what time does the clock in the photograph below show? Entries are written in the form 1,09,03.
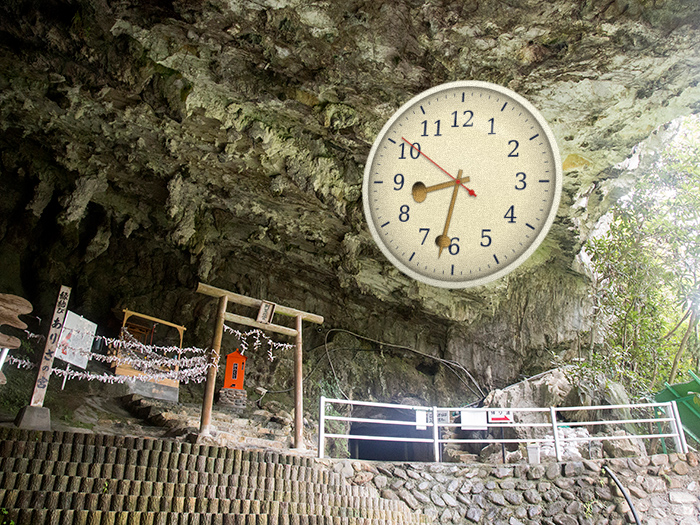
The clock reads 8,31,51
